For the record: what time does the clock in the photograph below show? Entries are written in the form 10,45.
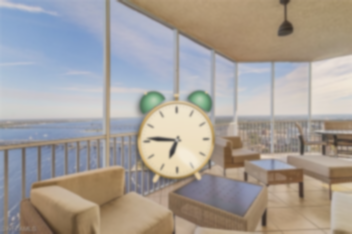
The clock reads 6,46
